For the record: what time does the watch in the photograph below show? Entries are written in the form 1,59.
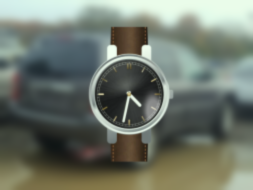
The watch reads 4,32
